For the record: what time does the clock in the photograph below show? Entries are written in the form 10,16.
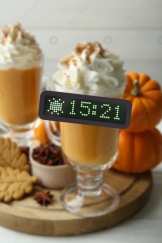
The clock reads 15,21
